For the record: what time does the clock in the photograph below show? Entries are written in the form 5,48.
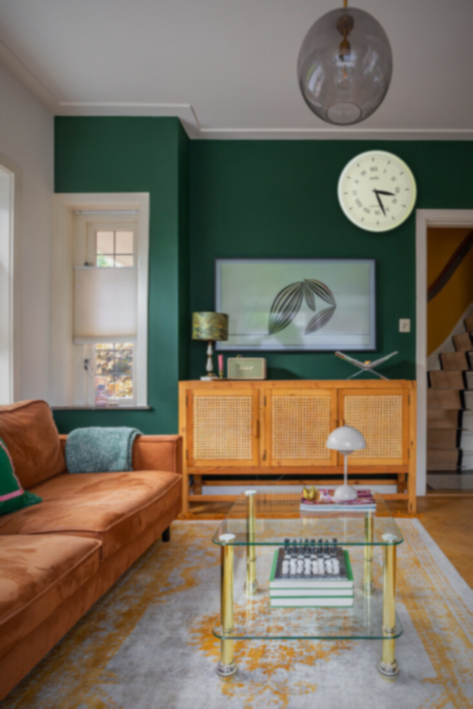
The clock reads 3,27
